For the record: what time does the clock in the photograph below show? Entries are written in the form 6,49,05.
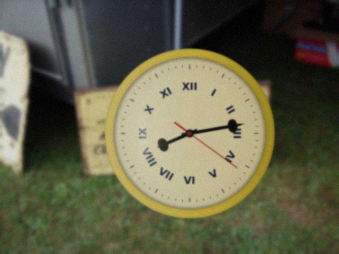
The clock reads 8,13,21
